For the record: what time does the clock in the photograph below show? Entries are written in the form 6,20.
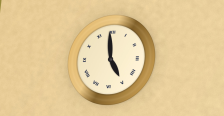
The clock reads 4,59
